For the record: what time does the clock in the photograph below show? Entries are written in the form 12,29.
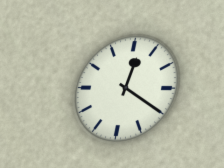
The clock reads 12,20
